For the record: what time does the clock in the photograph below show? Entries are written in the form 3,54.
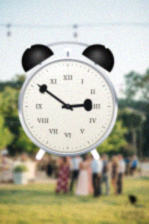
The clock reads 2,51
